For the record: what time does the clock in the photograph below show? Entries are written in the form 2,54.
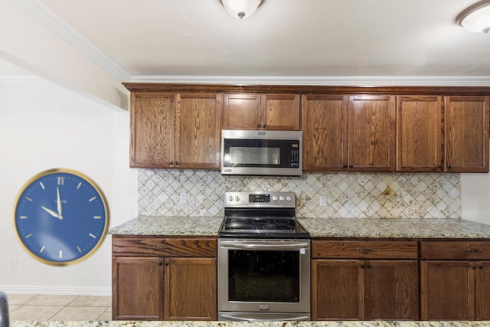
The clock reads 9,59
